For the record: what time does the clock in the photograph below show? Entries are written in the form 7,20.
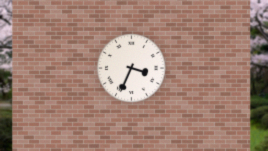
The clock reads 3,34
